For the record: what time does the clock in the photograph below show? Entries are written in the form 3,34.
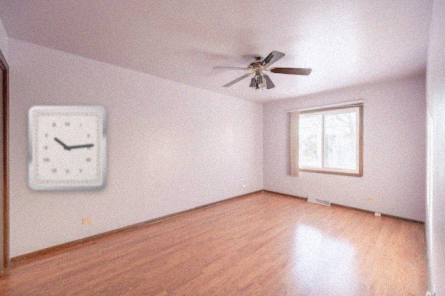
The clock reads 10,14
